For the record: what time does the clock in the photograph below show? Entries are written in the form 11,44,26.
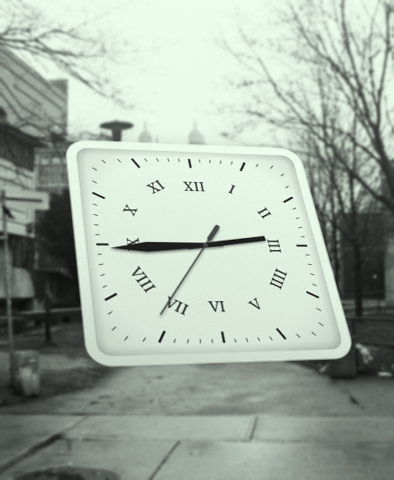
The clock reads 2,44,36
